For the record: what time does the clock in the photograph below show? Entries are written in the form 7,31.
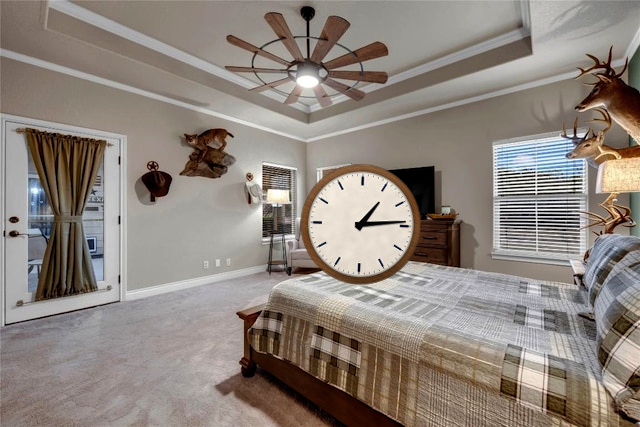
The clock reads 1,14
